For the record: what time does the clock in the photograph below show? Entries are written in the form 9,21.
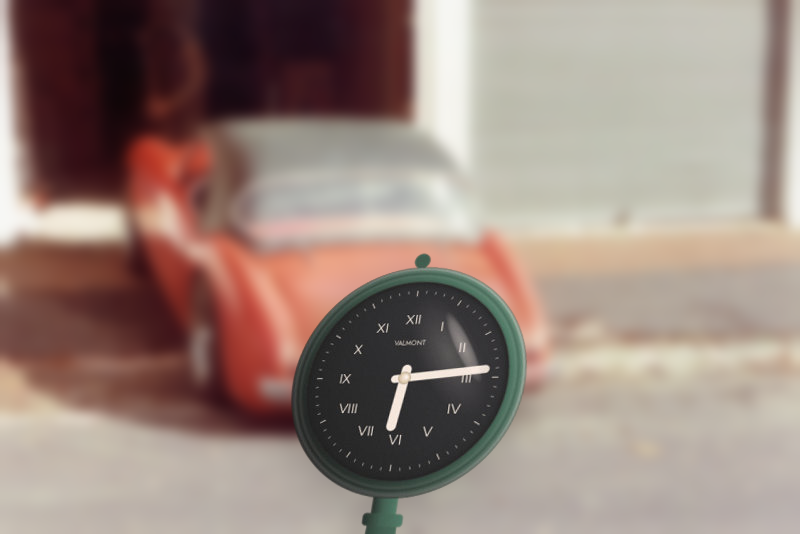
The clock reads 6,14
